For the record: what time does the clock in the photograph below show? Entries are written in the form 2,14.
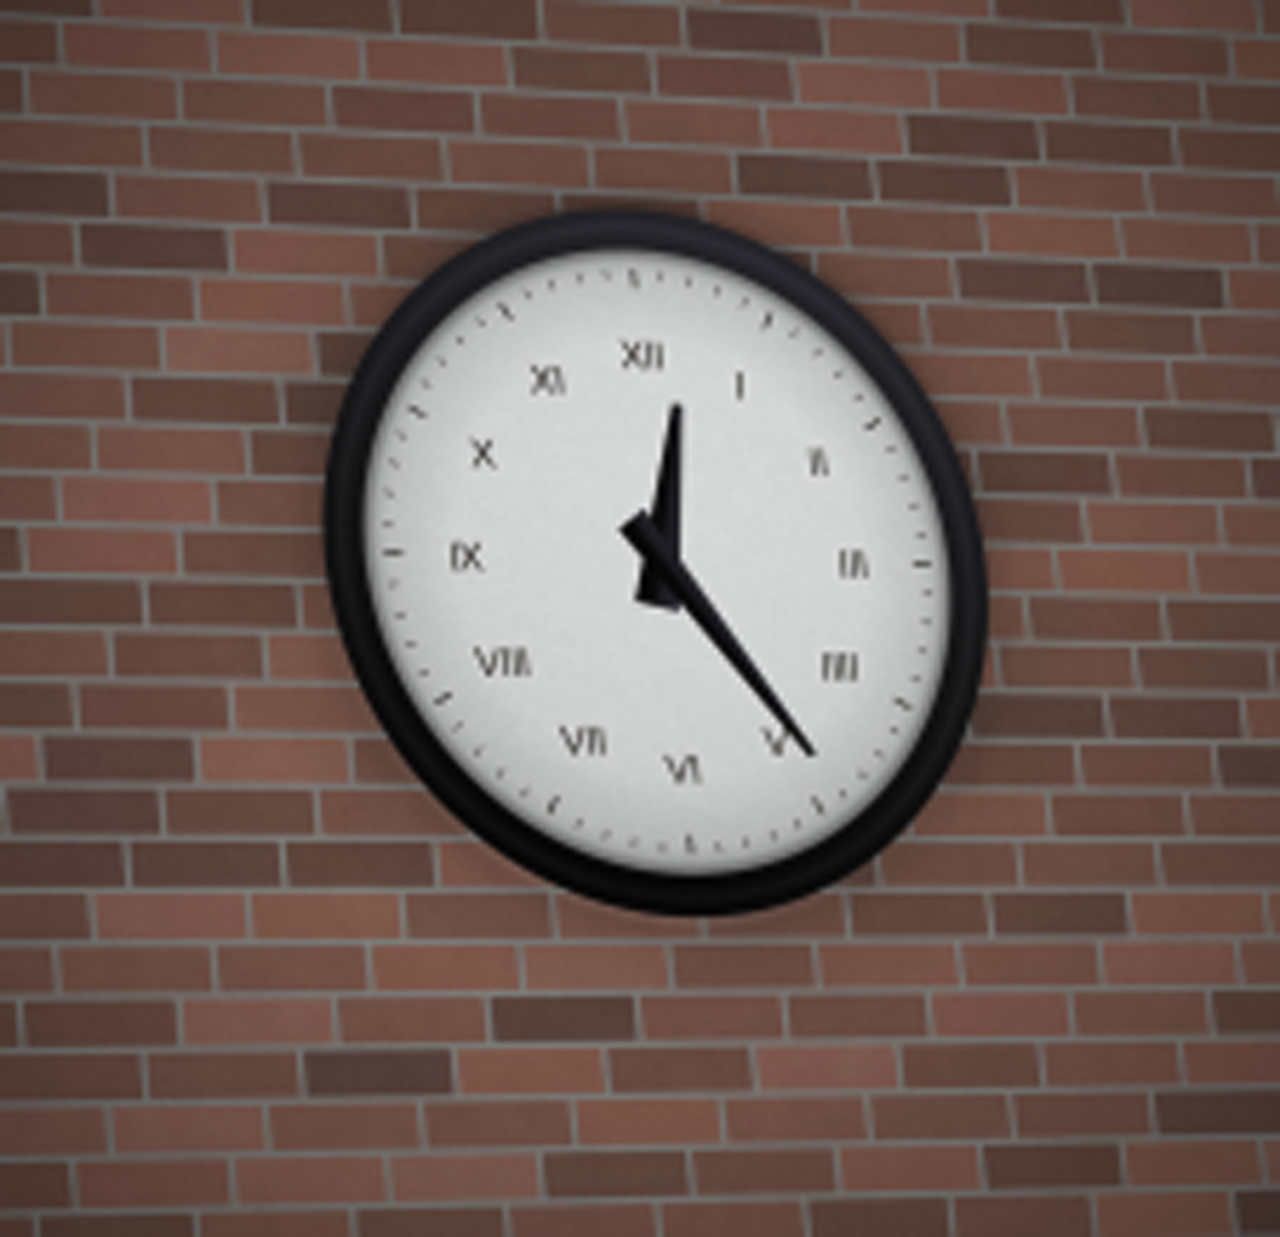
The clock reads 12,24
